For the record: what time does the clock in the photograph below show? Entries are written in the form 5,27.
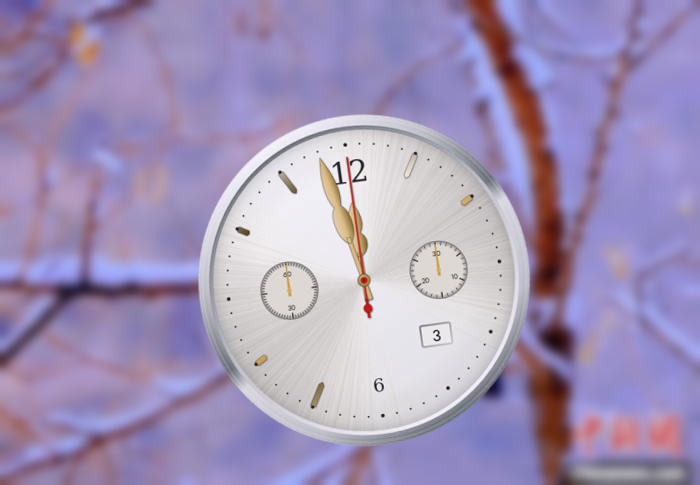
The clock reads 11,58
